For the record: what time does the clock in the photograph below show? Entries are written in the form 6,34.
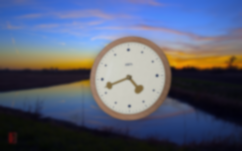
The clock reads 4,42
